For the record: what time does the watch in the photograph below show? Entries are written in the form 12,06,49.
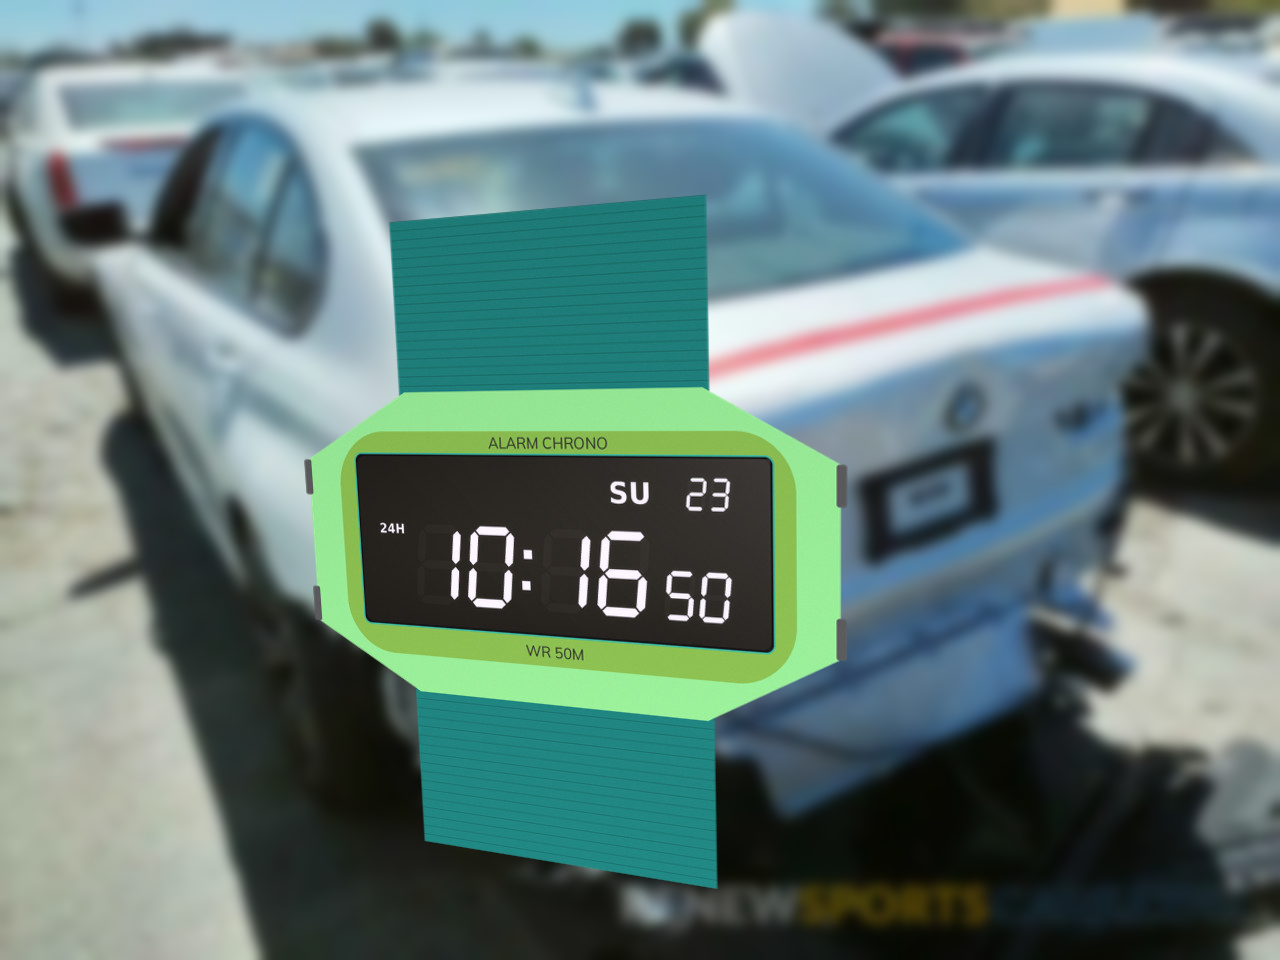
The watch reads 10,16,50
